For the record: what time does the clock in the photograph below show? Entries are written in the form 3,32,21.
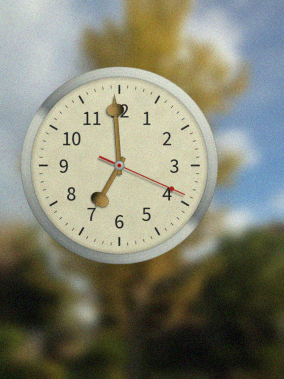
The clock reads 6,59,19
